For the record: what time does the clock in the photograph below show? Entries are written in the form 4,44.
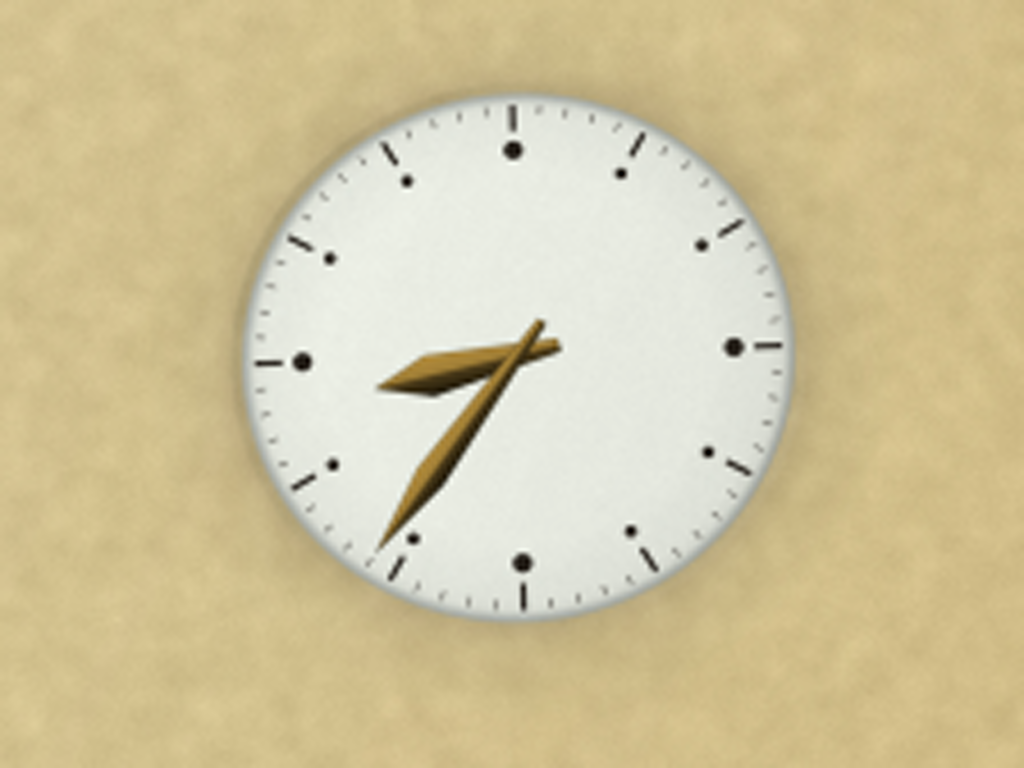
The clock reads 8,36
